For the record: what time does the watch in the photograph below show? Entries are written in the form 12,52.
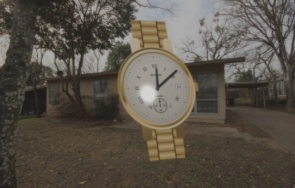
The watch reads 12,09
